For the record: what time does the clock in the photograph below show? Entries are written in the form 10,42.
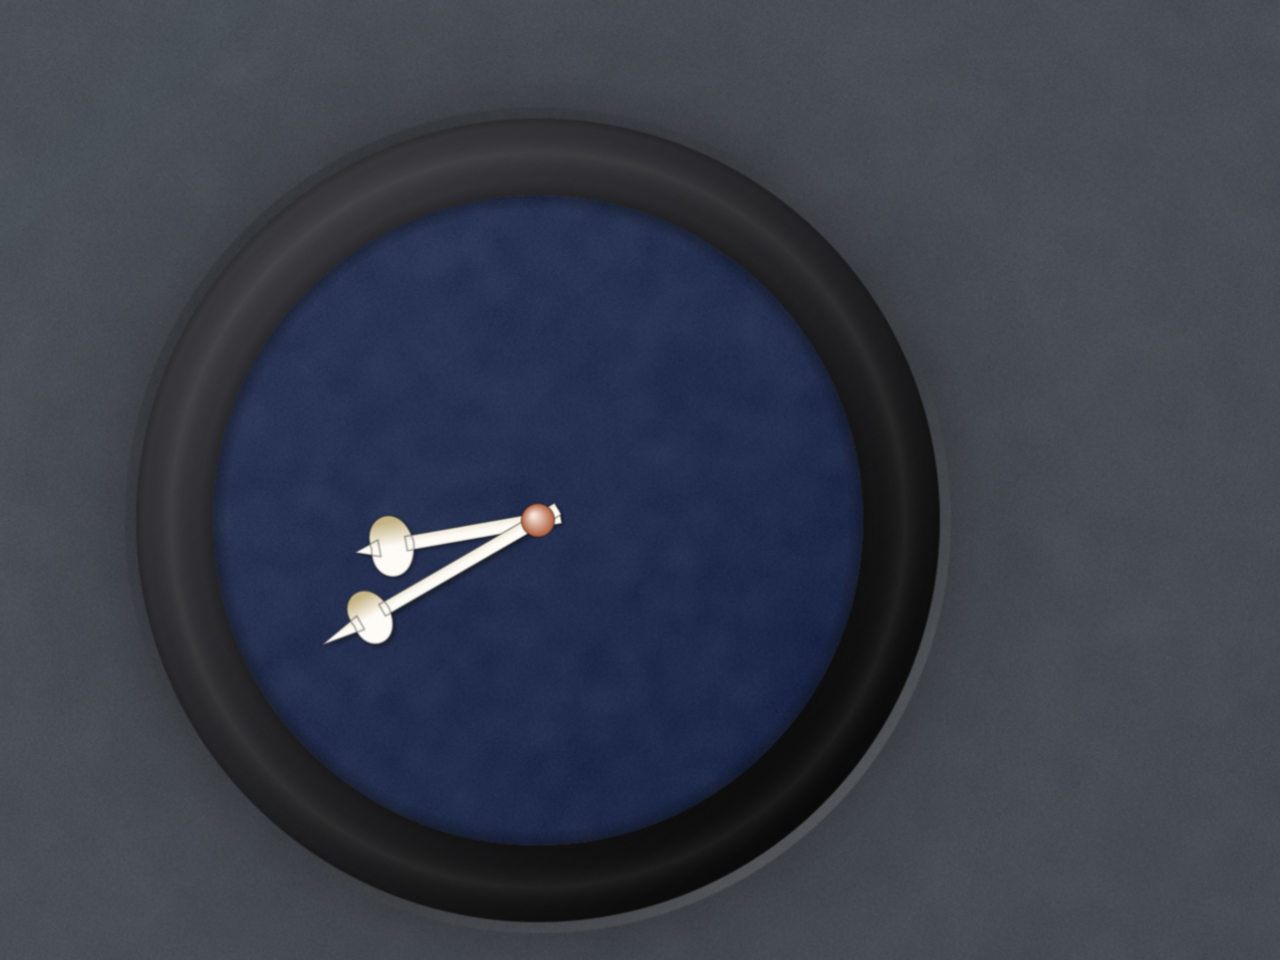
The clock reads 8,40
